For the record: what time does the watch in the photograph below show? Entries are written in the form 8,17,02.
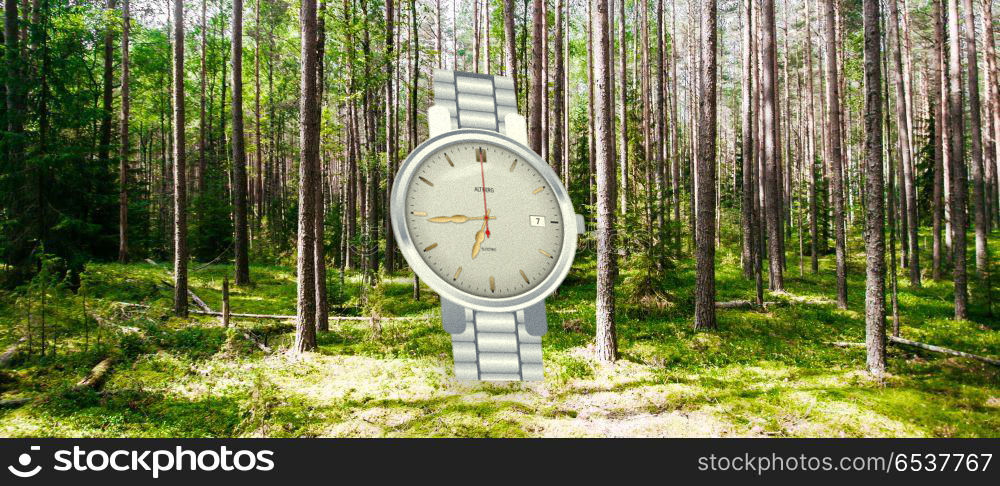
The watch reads 6,44,00
